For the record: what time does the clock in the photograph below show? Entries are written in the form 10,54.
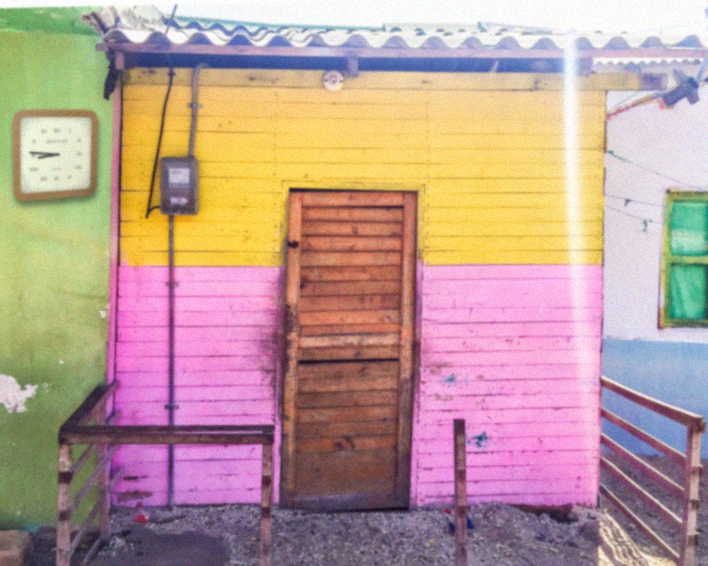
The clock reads 8,46
